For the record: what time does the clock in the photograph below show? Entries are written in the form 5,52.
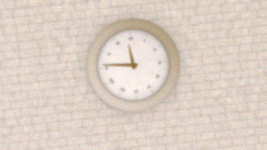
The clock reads 11,46
